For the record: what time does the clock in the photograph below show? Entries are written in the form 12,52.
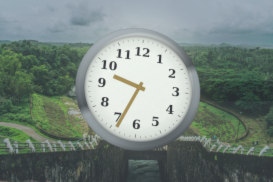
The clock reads 9,34
